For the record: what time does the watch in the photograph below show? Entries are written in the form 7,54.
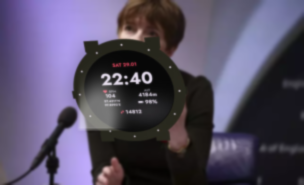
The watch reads 22,40
